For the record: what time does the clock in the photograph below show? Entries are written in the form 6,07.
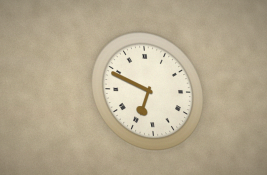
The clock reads 6,49
